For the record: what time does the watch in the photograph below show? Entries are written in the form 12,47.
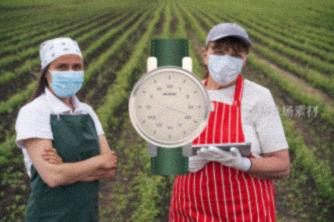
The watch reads 3,38
